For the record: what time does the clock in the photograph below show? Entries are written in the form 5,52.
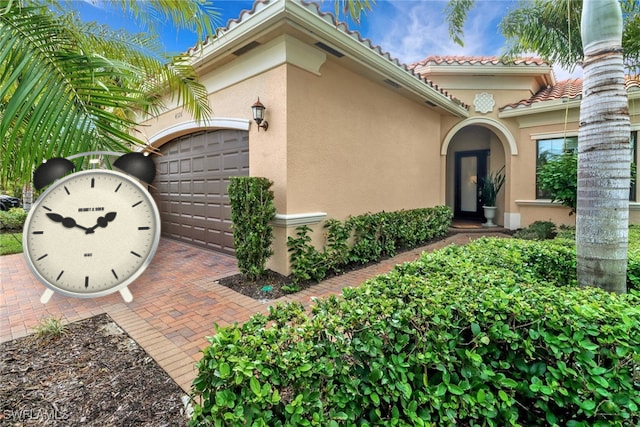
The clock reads 1,49
